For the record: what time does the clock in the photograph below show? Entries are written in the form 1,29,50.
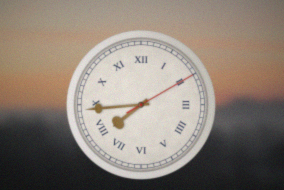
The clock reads 7,44,10
